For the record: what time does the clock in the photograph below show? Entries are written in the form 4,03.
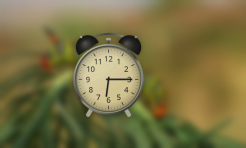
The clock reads 6,15
